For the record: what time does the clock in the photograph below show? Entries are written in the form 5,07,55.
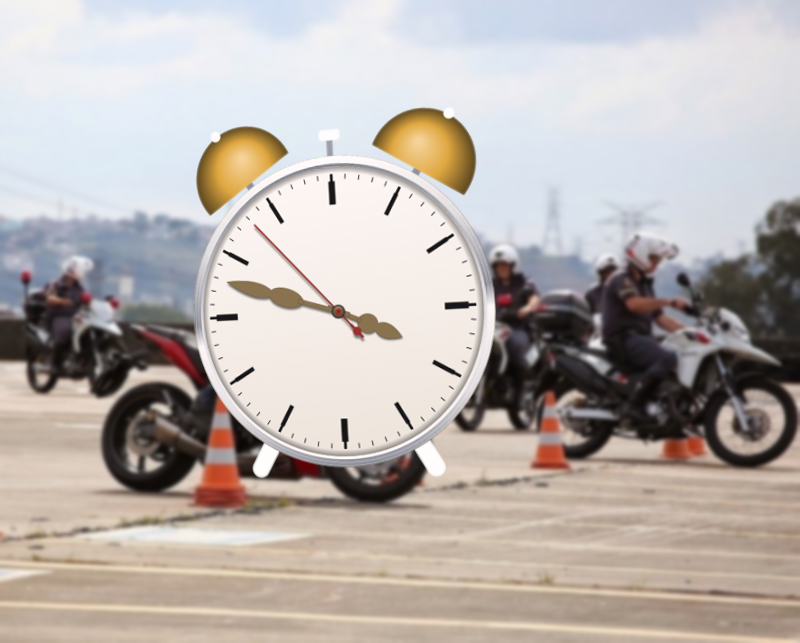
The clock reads 3,47,53
